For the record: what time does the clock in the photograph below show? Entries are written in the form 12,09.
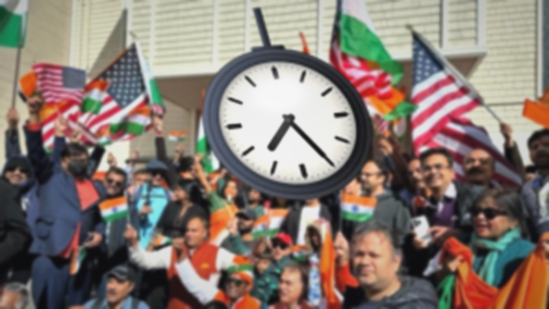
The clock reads 7,25
